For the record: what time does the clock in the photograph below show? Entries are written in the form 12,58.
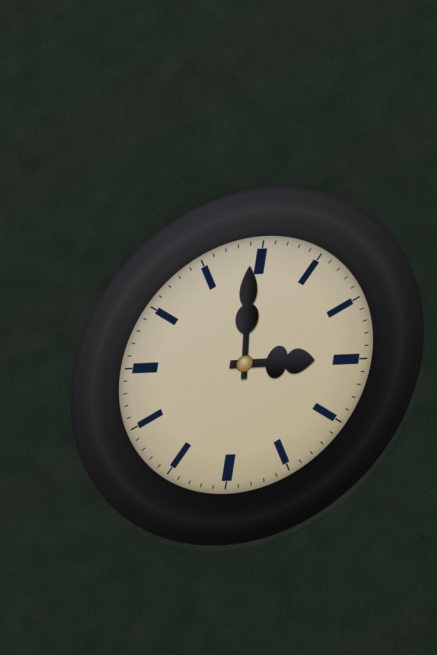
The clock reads 2,59
